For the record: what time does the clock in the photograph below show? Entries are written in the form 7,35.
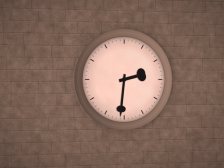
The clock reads 2,31
